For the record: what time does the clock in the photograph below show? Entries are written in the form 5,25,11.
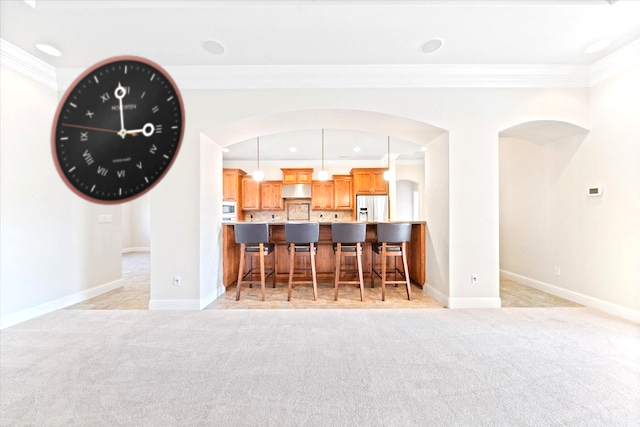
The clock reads 2,58,47
